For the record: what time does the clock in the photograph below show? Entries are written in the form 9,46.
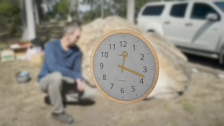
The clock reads 12,18
